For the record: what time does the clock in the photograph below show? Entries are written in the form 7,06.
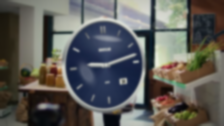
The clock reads 9,13
